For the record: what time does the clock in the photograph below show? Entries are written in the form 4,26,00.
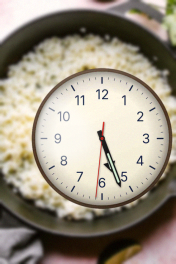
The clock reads 5,26,31
